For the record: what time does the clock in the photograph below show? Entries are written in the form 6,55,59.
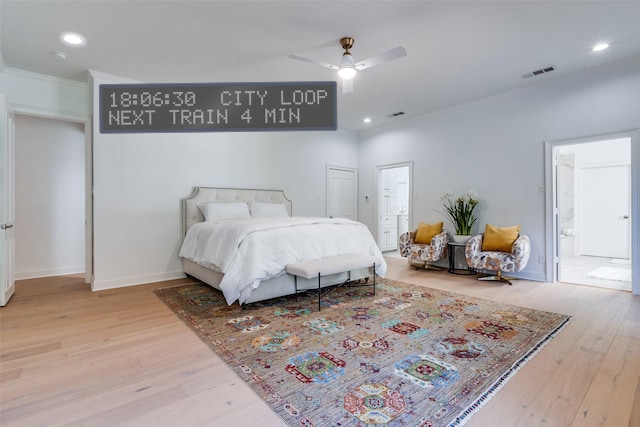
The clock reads 18,06,30
